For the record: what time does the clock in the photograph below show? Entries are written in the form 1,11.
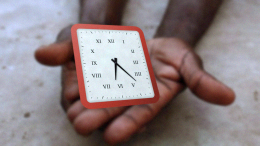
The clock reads 6,23
